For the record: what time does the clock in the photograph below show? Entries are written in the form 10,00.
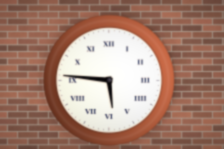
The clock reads 5,46
